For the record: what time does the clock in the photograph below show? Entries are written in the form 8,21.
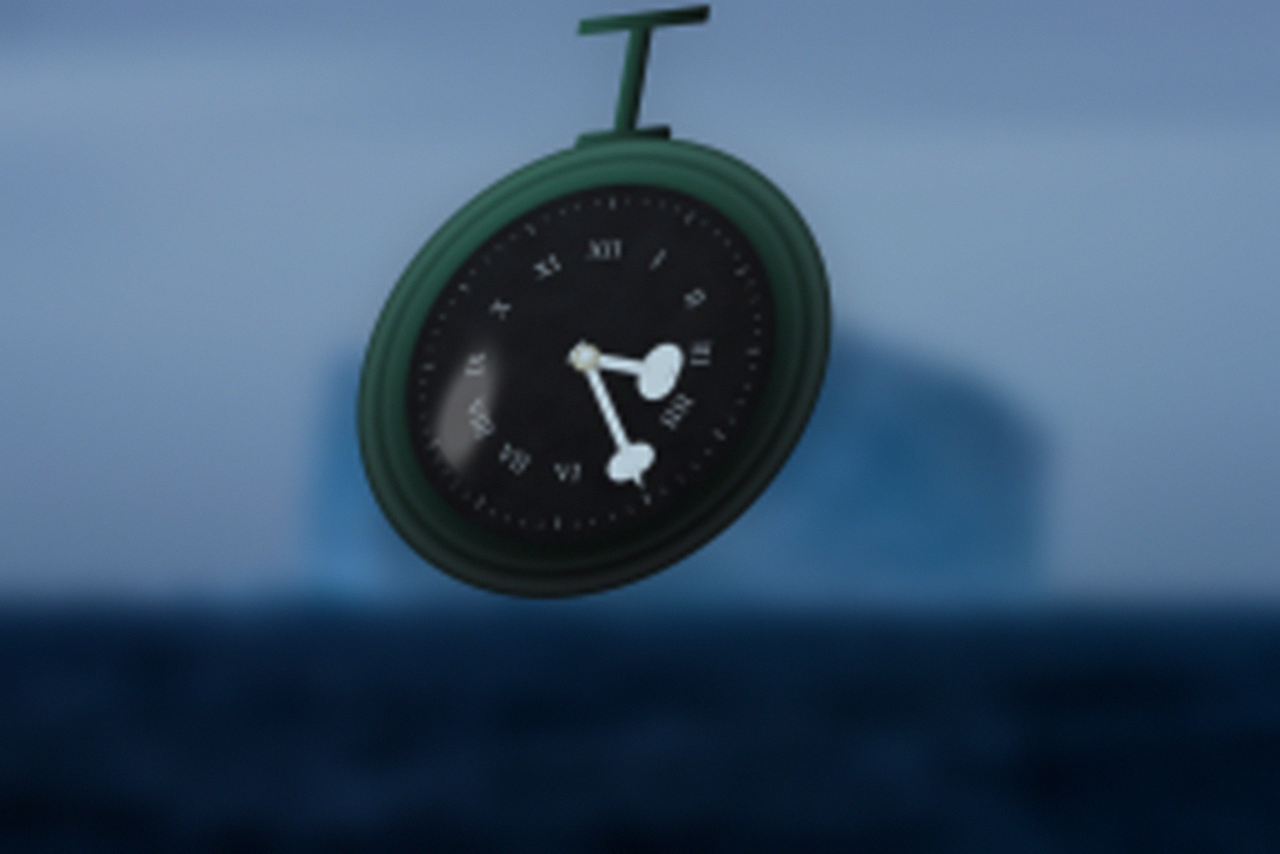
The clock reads 3,25
